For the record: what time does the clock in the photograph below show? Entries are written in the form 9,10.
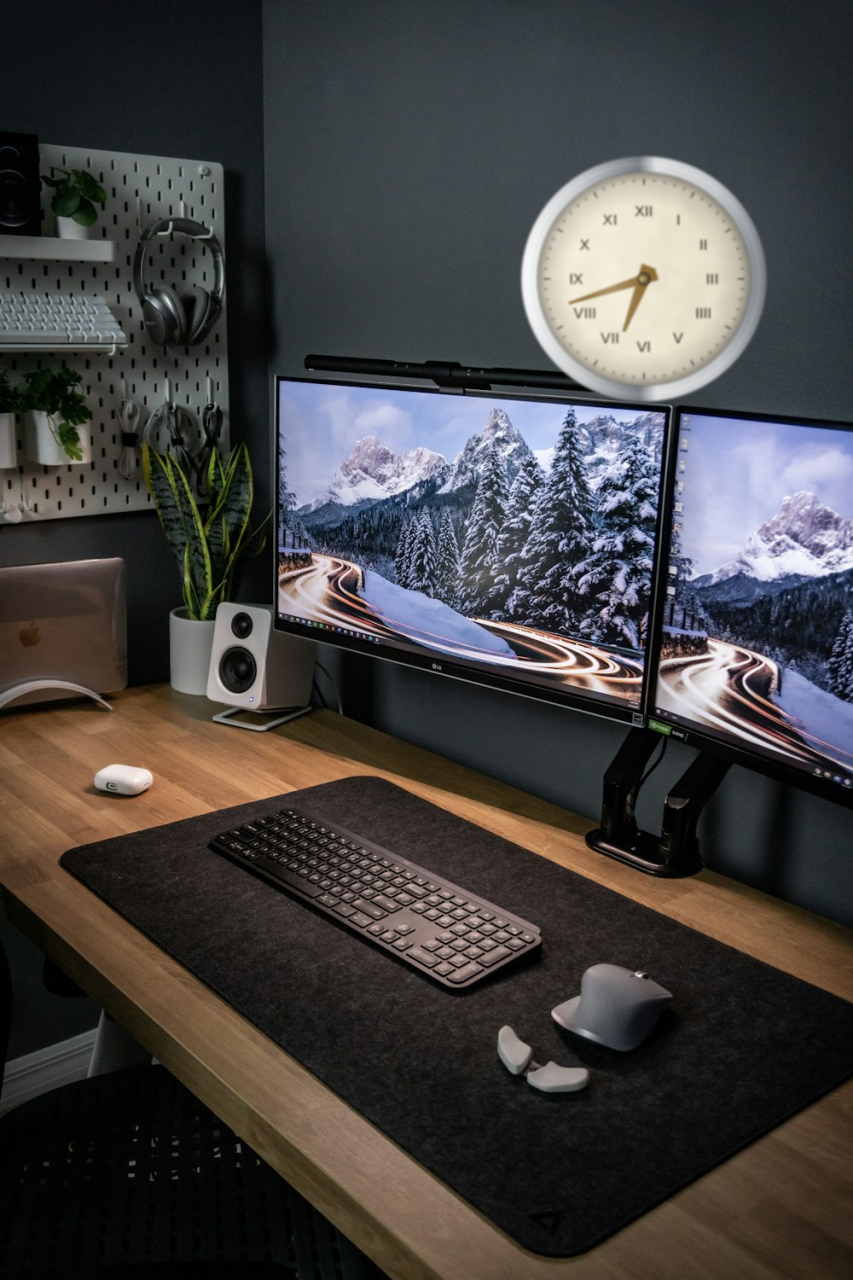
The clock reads 6,42
